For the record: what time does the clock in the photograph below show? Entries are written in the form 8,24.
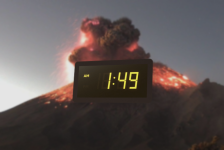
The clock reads 1,49
